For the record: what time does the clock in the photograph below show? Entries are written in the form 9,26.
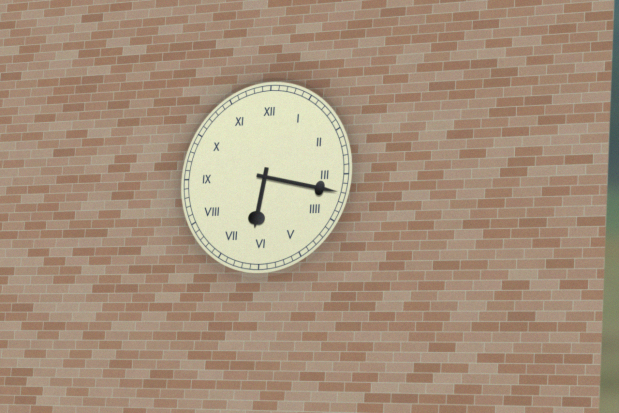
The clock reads 6,17
